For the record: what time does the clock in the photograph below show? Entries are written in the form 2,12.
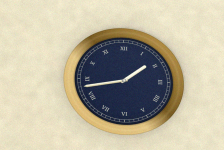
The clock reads 1,43
